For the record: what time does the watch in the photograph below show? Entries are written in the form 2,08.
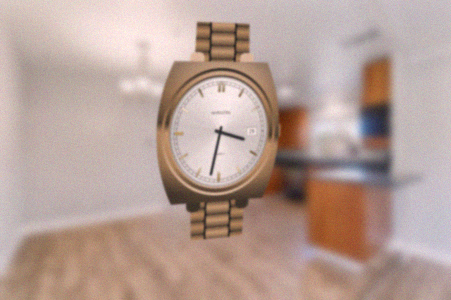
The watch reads 3,32
